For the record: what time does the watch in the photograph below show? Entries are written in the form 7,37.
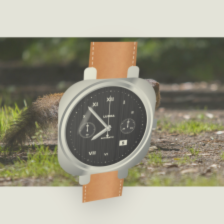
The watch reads 7,53
